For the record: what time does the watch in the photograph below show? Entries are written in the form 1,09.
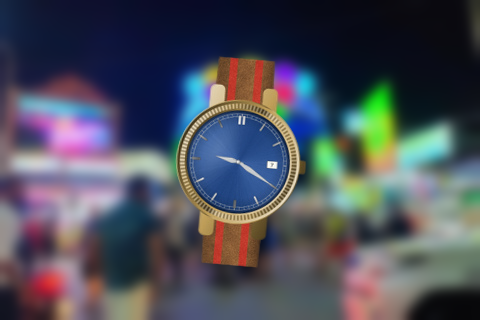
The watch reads 9,20
